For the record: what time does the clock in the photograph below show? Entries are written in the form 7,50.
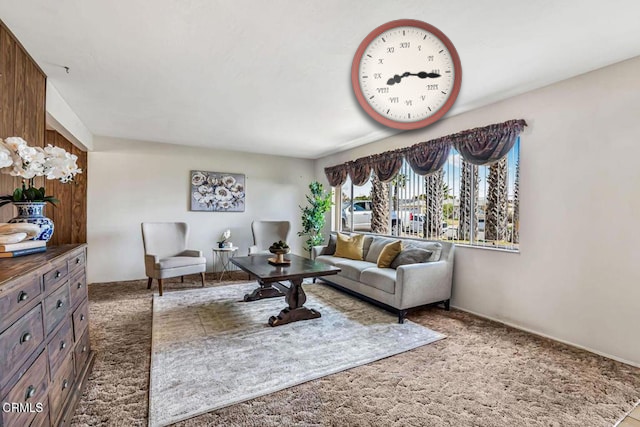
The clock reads 8,16
